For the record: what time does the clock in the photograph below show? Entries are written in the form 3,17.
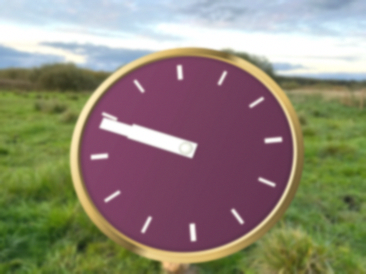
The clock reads 9,49
